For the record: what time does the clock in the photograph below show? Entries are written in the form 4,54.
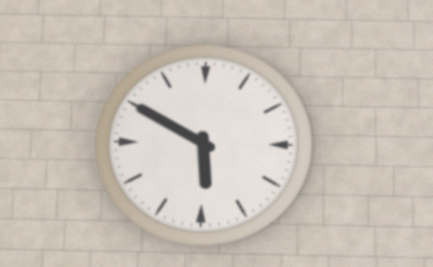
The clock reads 5,50
